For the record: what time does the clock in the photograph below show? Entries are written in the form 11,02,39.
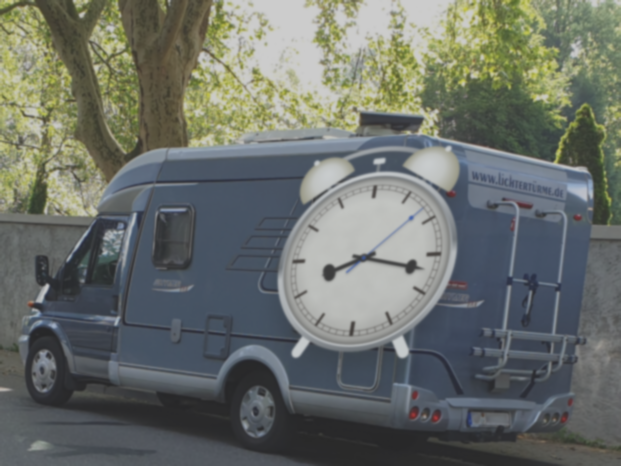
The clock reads 8,17,08
